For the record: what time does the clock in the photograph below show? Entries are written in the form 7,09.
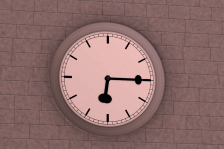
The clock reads 6,15
